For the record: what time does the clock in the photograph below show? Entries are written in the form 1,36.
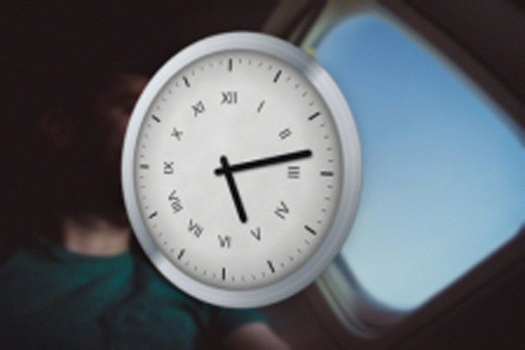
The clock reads 5,13
